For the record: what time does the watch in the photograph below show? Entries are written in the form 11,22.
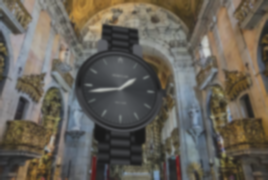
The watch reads 1,43
